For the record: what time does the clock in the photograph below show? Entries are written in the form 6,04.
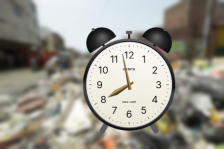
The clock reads 7,58
